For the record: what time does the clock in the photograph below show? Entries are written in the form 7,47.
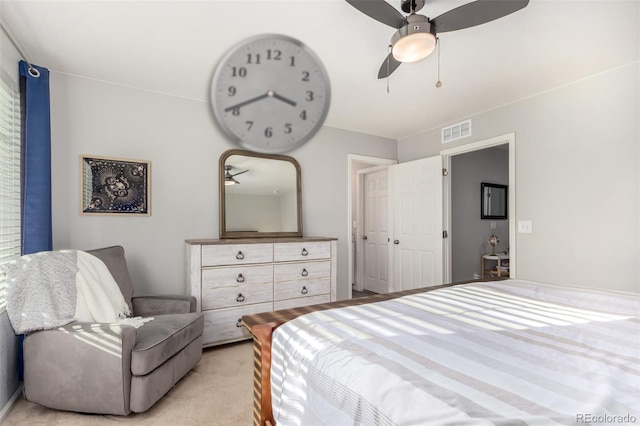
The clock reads 3,41
